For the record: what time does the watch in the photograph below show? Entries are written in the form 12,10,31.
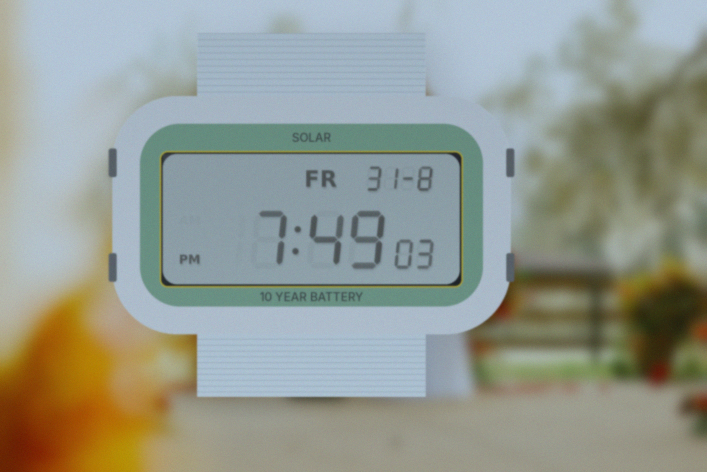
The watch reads 7,49,03
